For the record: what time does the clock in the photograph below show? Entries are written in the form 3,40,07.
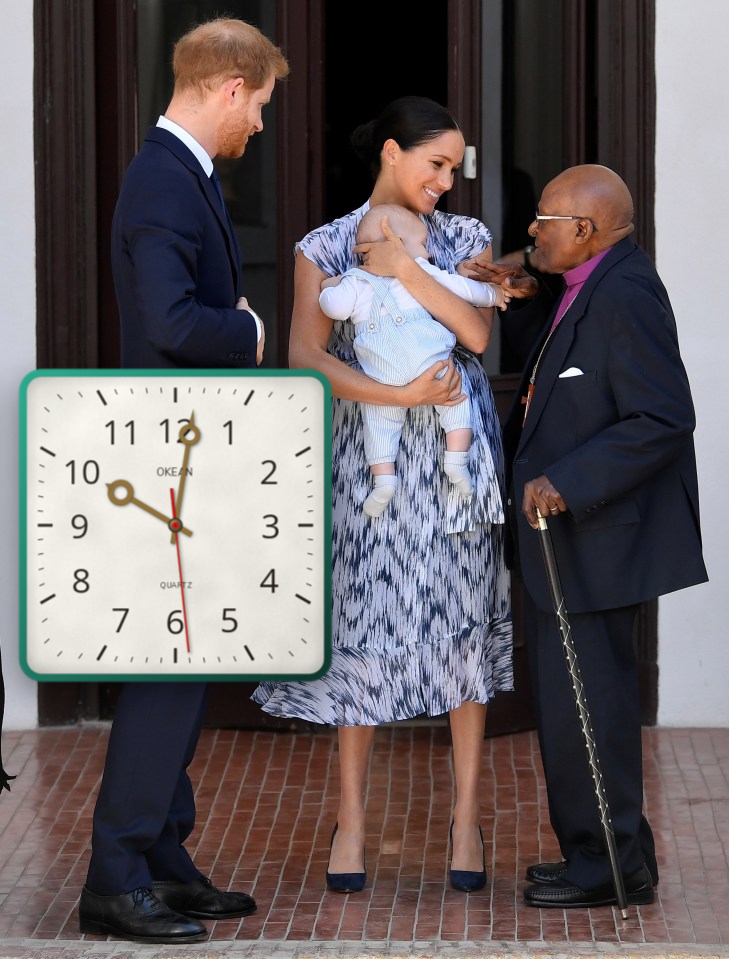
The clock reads 10,01,29
